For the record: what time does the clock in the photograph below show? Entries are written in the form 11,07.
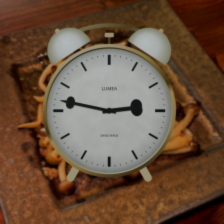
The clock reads 2,47
